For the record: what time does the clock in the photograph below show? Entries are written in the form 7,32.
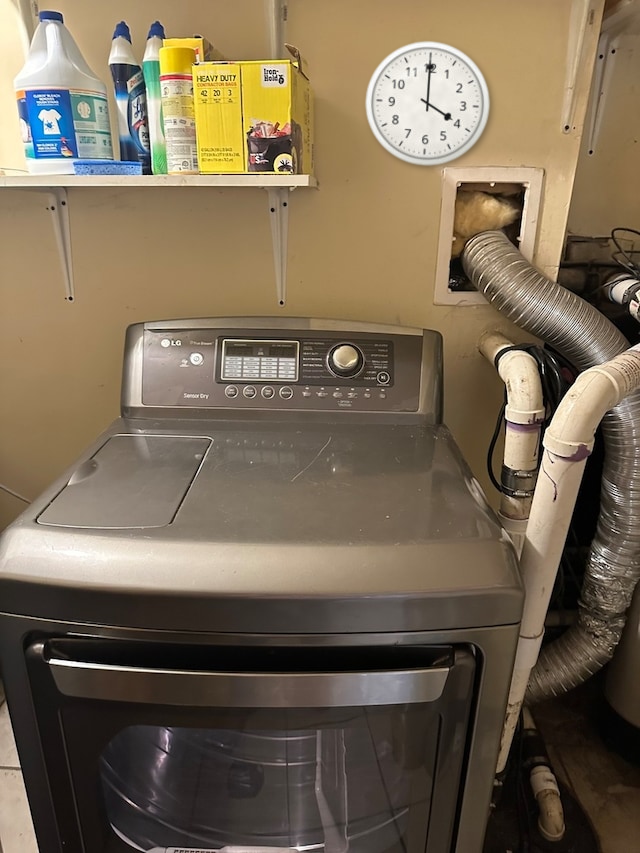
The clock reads 4,00
